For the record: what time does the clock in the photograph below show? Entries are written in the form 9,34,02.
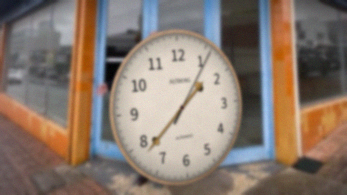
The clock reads 1,38,06
